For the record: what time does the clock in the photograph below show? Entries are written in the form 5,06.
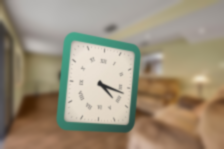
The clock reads 4,17
